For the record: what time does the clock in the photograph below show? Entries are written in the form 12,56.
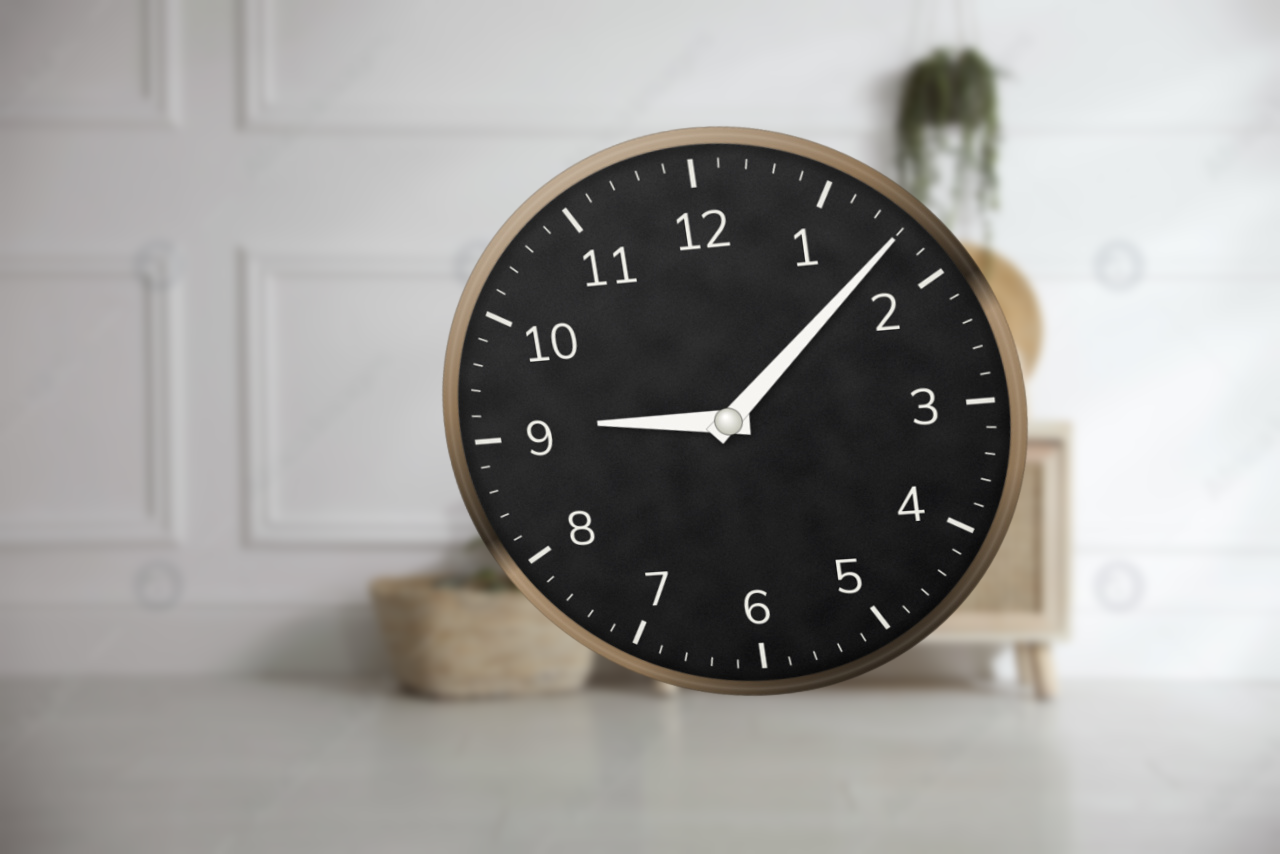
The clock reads 9,08
